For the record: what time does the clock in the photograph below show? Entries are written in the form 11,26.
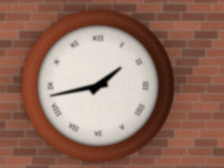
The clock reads 1,43
